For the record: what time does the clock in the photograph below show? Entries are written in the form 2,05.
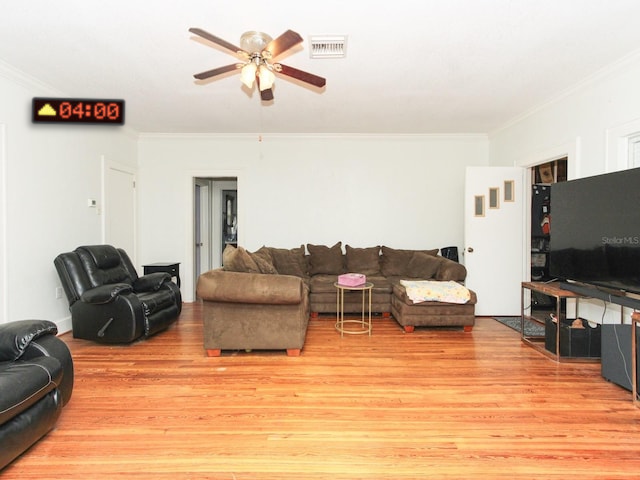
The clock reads 4,00
